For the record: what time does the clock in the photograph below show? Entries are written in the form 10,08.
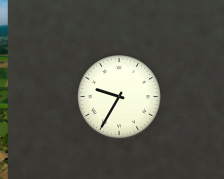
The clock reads 9,35
